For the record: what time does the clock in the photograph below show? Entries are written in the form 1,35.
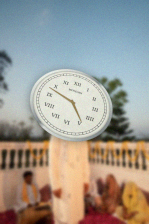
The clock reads 4,48
